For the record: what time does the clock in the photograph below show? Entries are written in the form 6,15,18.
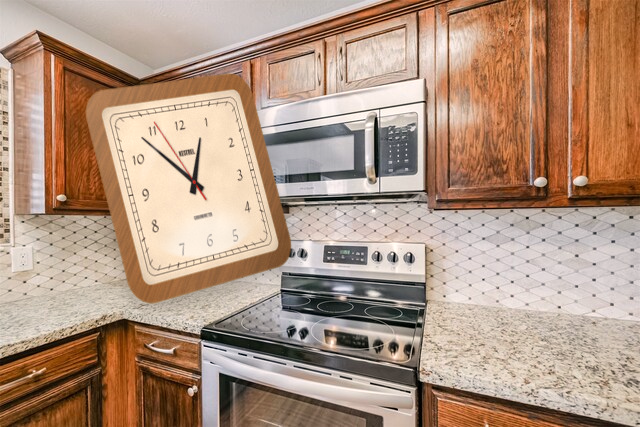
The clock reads 12,52,56
